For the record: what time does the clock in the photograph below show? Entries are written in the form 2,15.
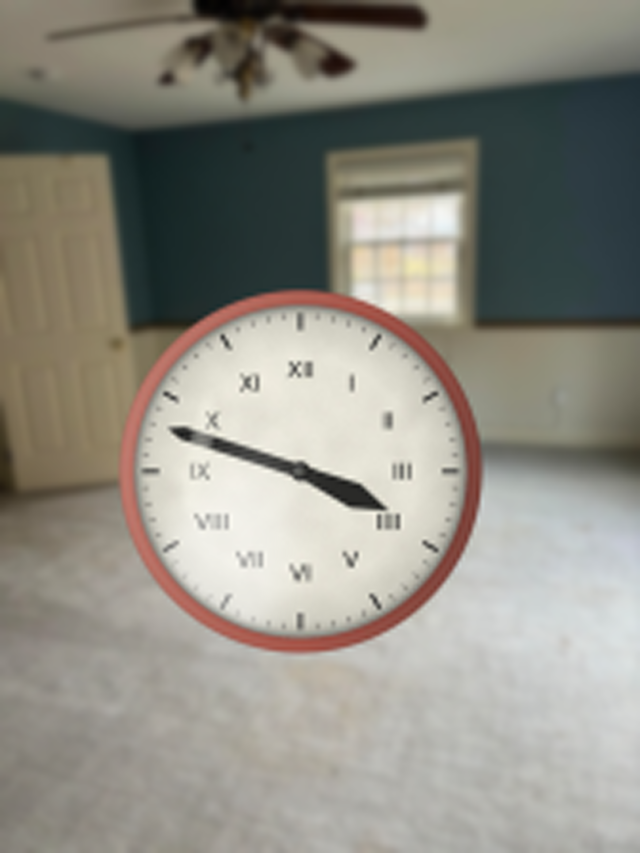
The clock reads 3,48
